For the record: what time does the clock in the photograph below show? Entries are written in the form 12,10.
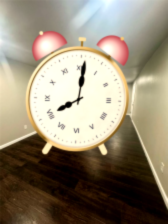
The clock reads 8,01
